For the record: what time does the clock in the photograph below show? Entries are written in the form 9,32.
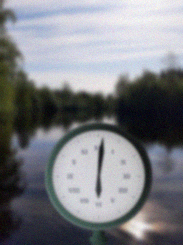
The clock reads 6,01
